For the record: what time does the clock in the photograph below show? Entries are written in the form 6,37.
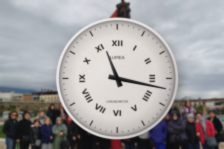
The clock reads 11,17
